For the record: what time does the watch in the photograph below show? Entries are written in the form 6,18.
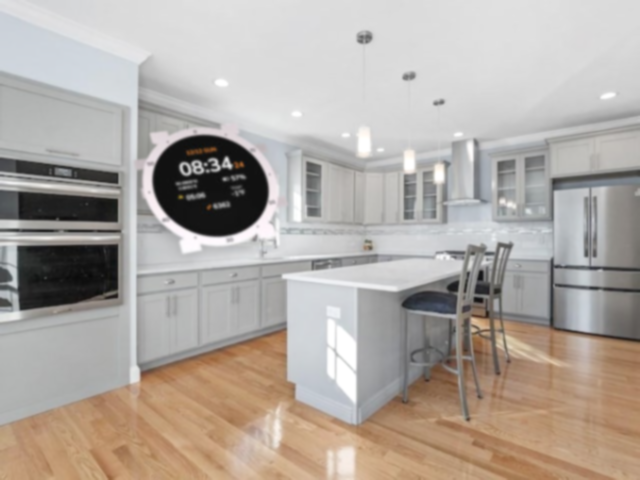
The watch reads 8,34
